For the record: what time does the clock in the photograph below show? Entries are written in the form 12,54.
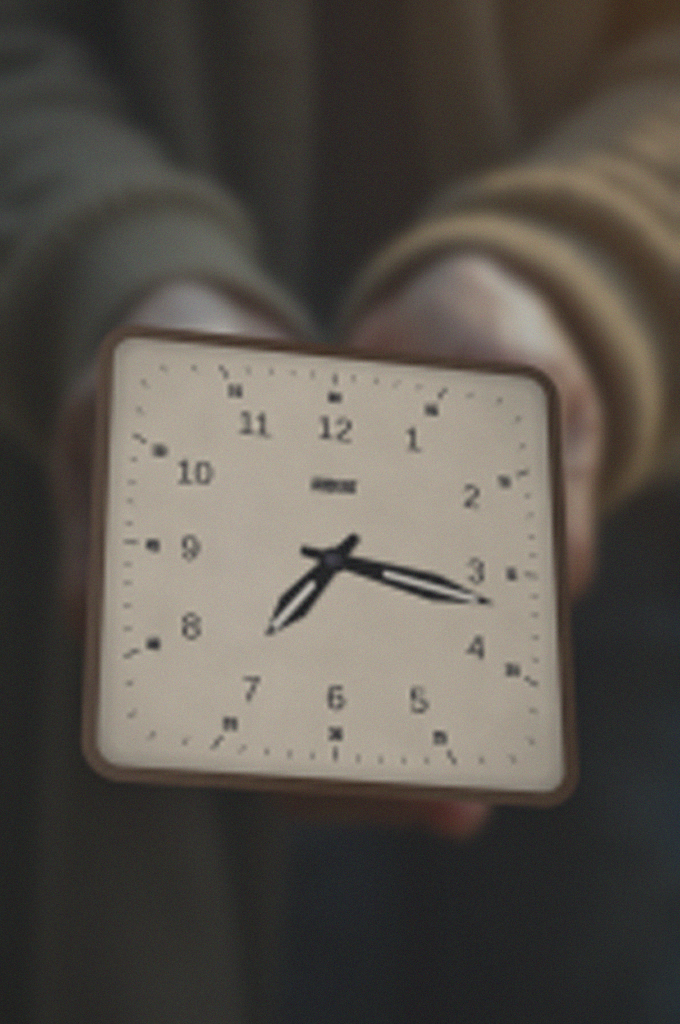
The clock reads 7,17
